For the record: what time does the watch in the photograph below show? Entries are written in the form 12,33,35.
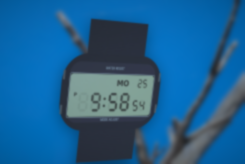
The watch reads 9,58,54
